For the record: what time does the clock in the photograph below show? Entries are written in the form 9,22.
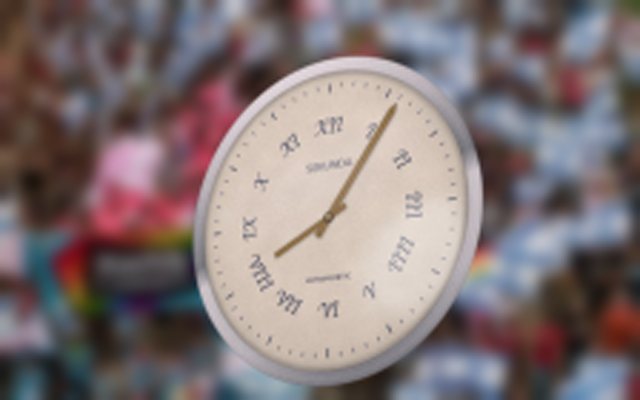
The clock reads 8,06
